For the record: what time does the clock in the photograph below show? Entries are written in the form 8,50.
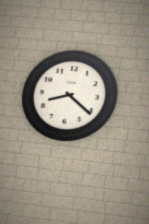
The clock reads 8,21
